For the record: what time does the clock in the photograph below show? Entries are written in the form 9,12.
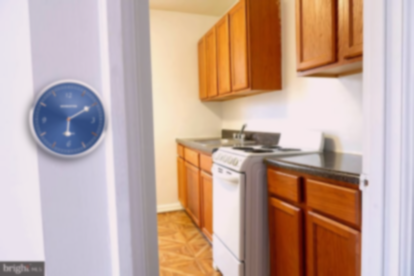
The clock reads 6,10
